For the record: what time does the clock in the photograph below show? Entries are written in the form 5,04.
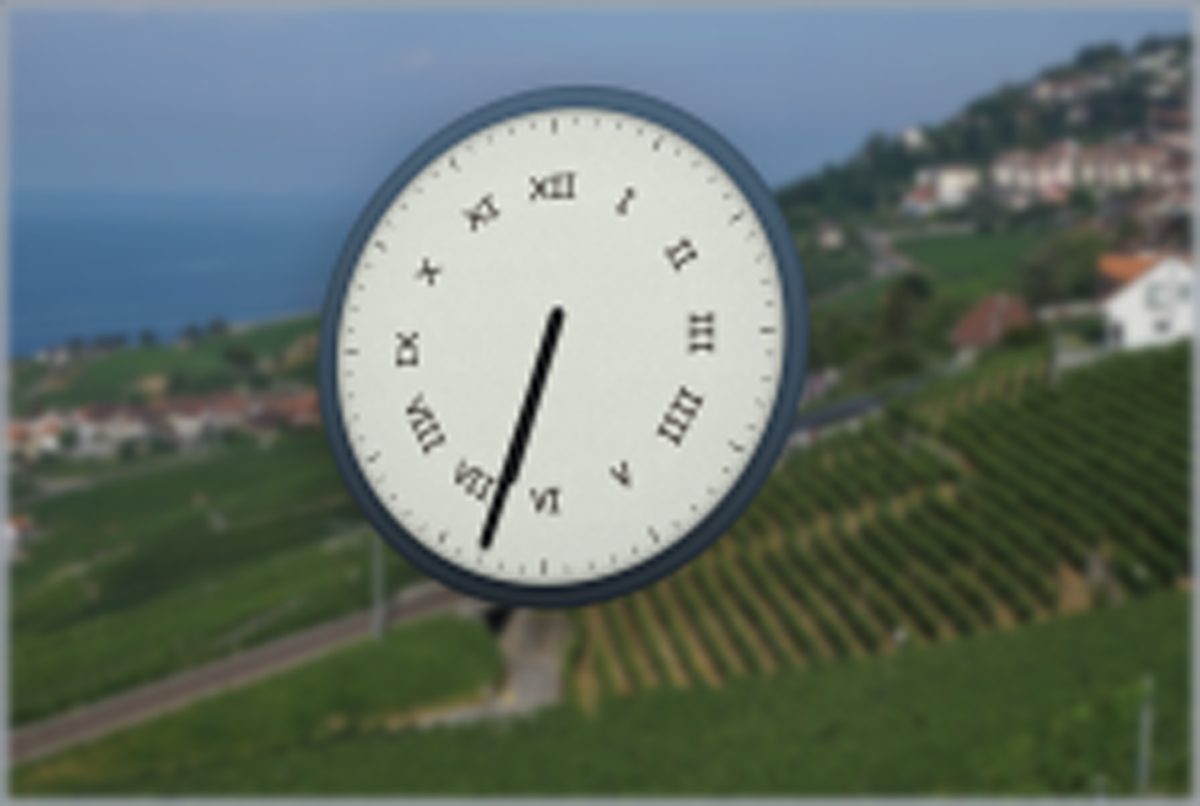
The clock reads 6,33
